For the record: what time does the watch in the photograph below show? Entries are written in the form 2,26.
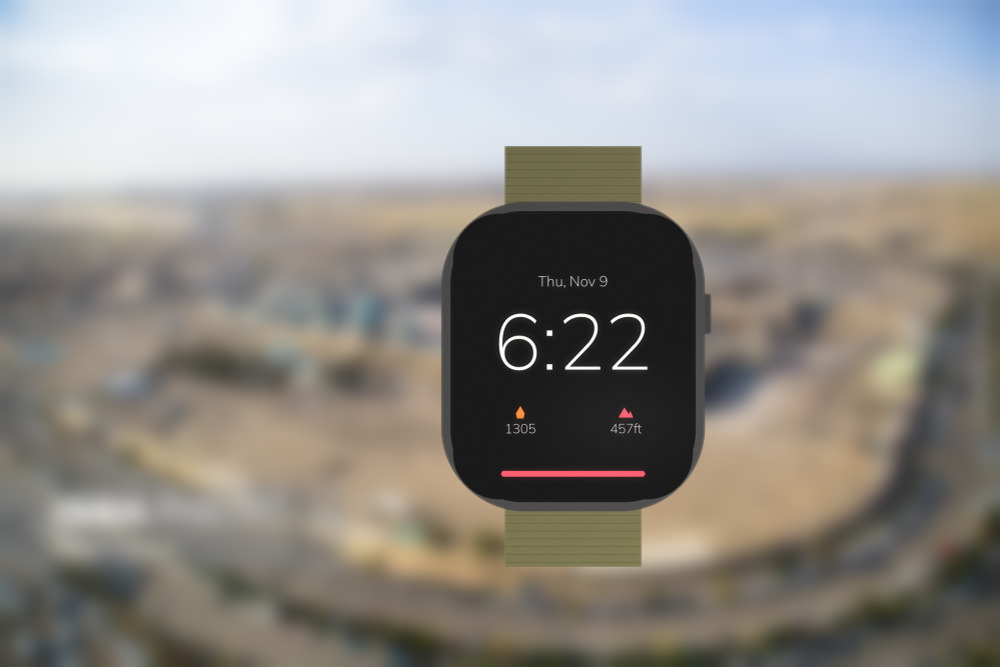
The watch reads 6,22
